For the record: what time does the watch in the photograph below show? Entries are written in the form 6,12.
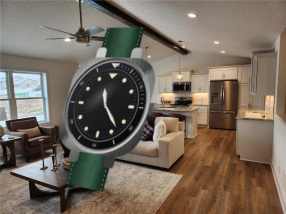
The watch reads 11,23
